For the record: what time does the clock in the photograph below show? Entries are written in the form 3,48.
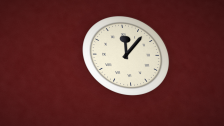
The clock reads 12,07
